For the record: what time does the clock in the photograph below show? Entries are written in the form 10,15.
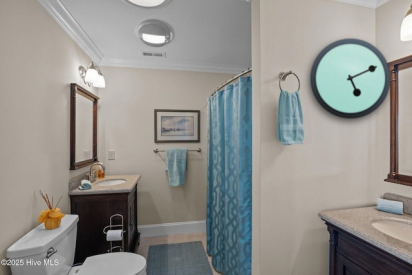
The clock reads 5,11
